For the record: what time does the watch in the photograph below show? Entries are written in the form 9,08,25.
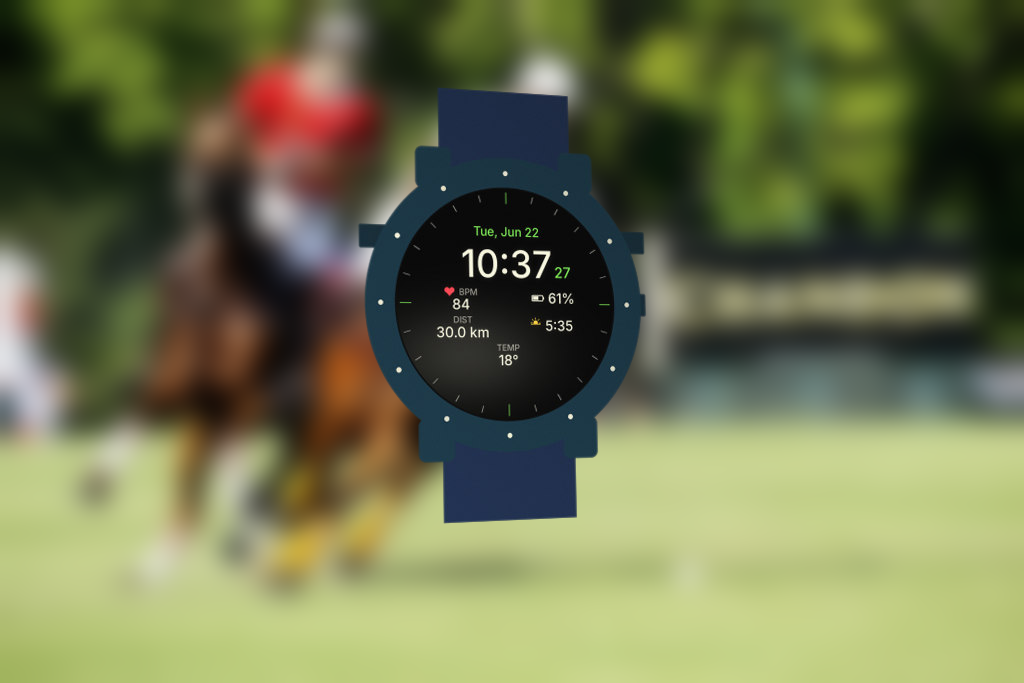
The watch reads 10,37,27
